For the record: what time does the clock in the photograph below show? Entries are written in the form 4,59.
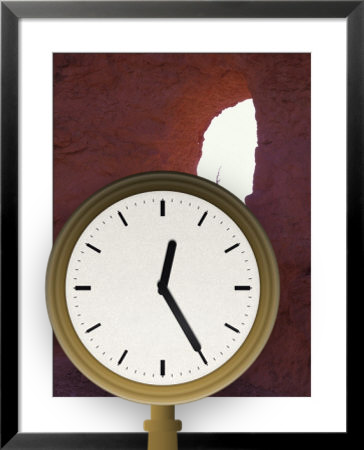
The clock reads 12,25
